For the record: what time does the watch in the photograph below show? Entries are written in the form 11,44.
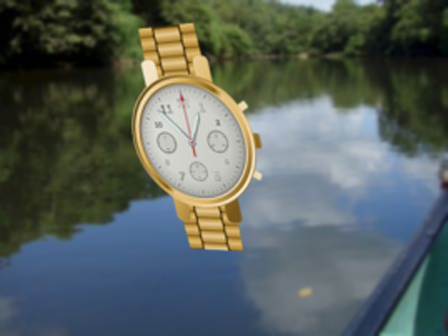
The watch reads 12,53
